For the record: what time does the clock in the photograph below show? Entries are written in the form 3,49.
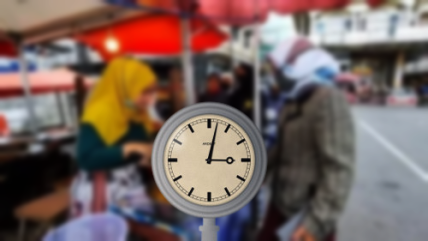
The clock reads 3,02
